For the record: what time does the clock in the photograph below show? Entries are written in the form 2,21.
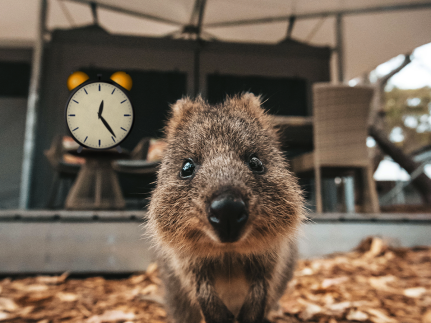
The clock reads 12,24
